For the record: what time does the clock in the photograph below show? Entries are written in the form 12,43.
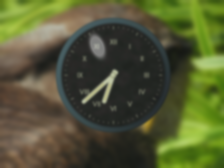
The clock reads 6,38
